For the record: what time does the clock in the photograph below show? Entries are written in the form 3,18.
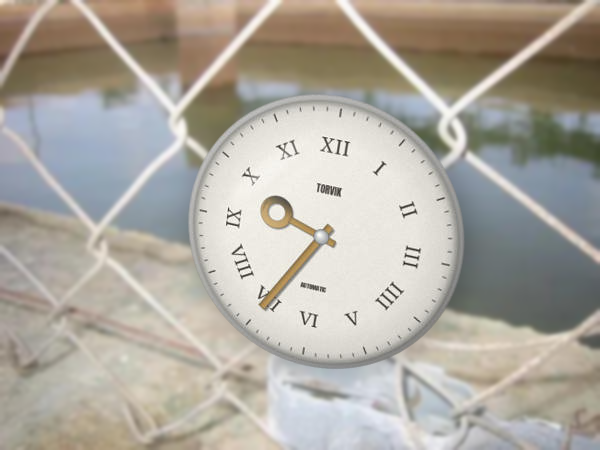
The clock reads 9,35
